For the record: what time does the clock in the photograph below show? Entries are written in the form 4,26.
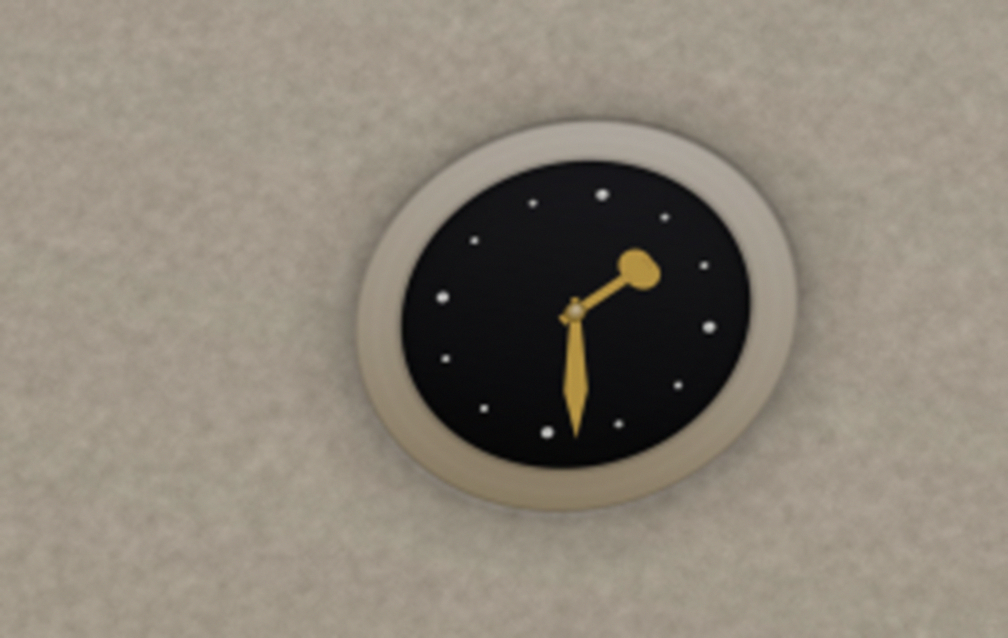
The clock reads 1,28
